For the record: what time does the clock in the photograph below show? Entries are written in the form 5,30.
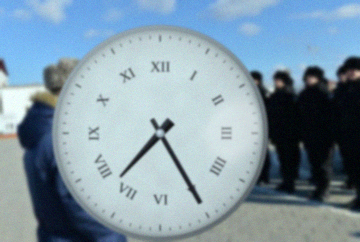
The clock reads 7,25
